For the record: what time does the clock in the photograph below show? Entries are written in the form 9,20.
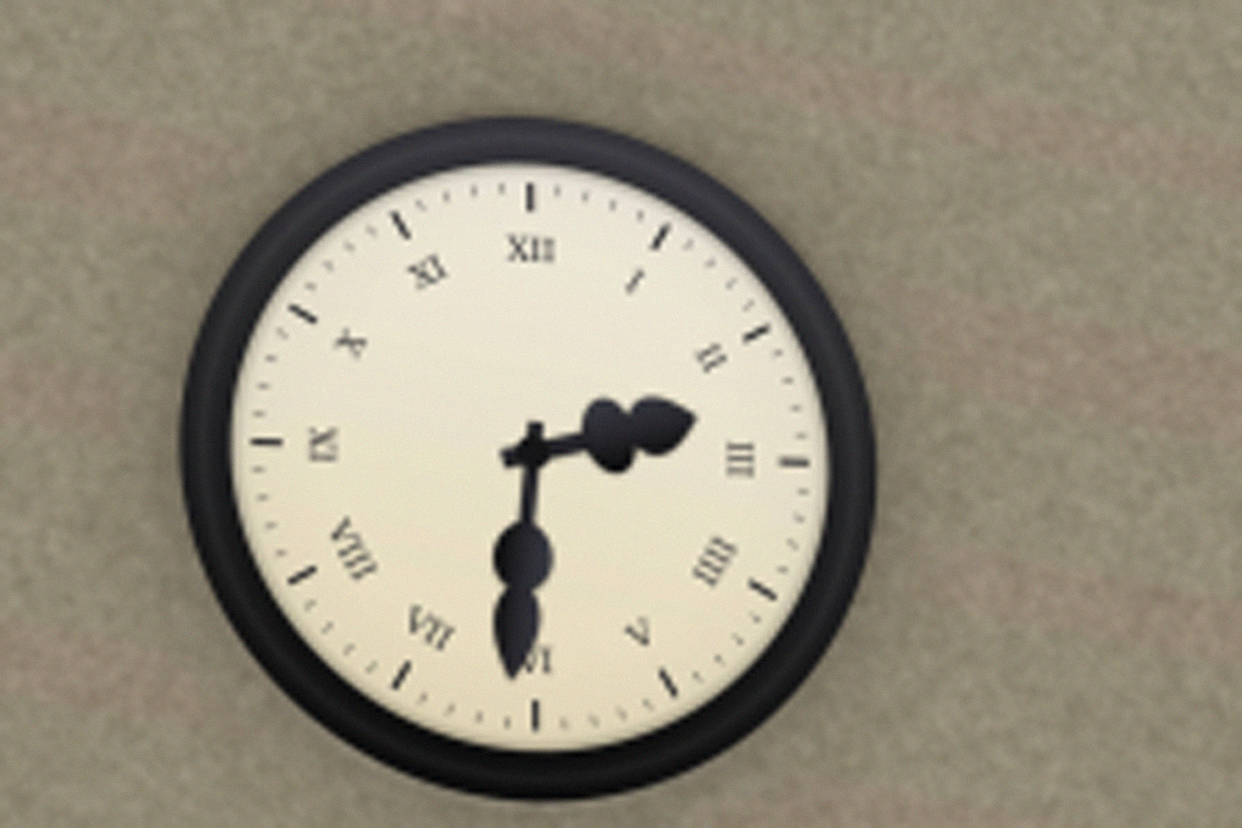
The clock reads 2,31
